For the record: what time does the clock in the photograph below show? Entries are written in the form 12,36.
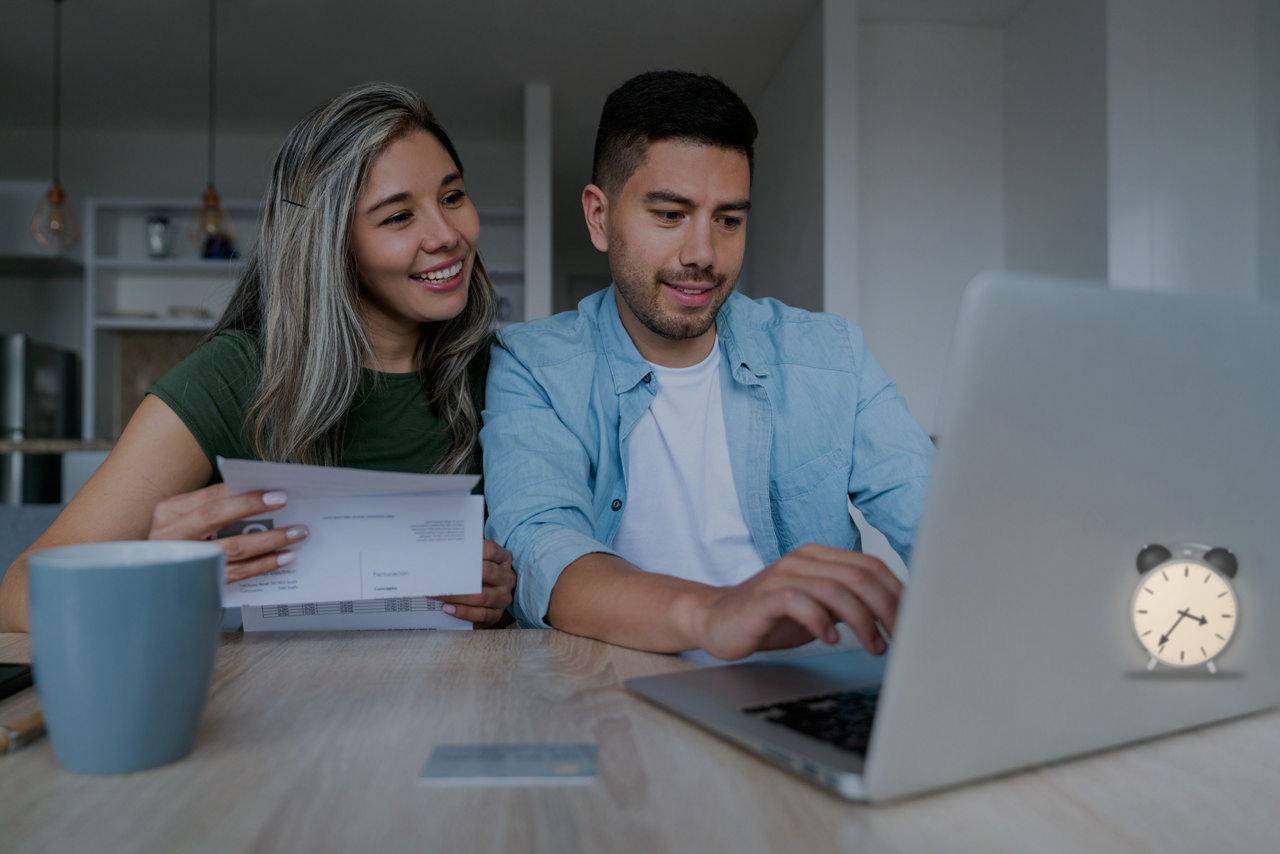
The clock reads 3,36
